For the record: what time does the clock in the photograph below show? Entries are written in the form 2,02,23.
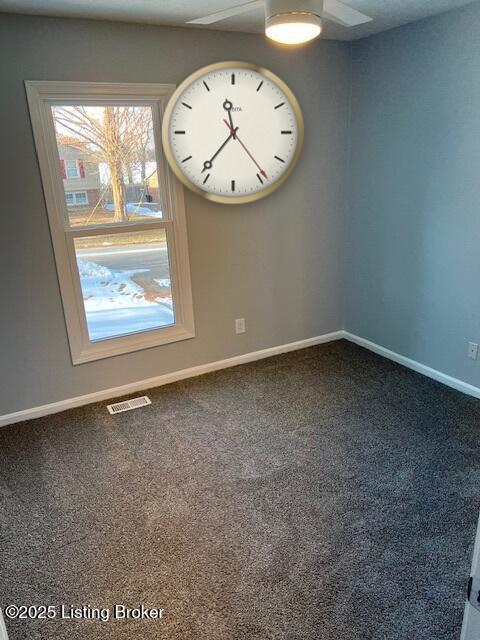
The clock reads 11,36,24
